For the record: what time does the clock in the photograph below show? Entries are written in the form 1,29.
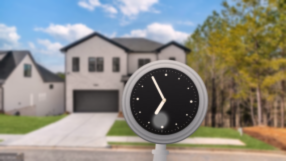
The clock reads 6,55
